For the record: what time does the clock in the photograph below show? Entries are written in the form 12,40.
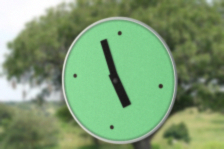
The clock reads 4,56
